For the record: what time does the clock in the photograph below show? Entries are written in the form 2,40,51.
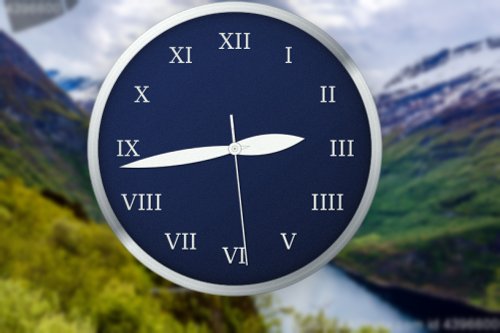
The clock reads 2,43,29
